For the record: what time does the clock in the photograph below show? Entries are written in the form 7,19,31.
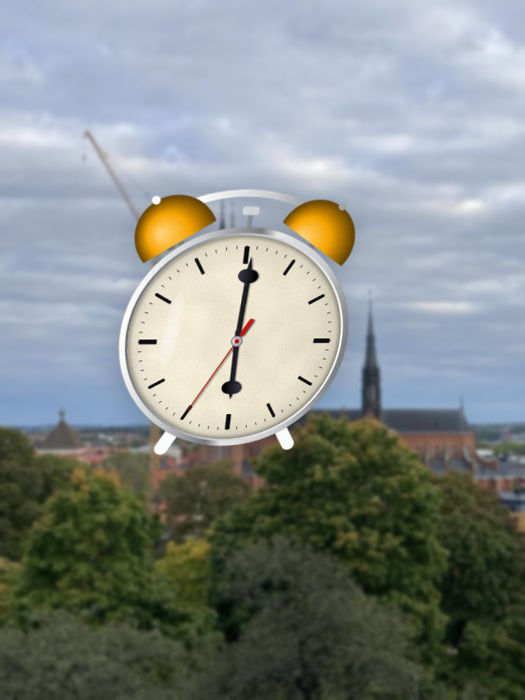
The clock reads 6,00,35
